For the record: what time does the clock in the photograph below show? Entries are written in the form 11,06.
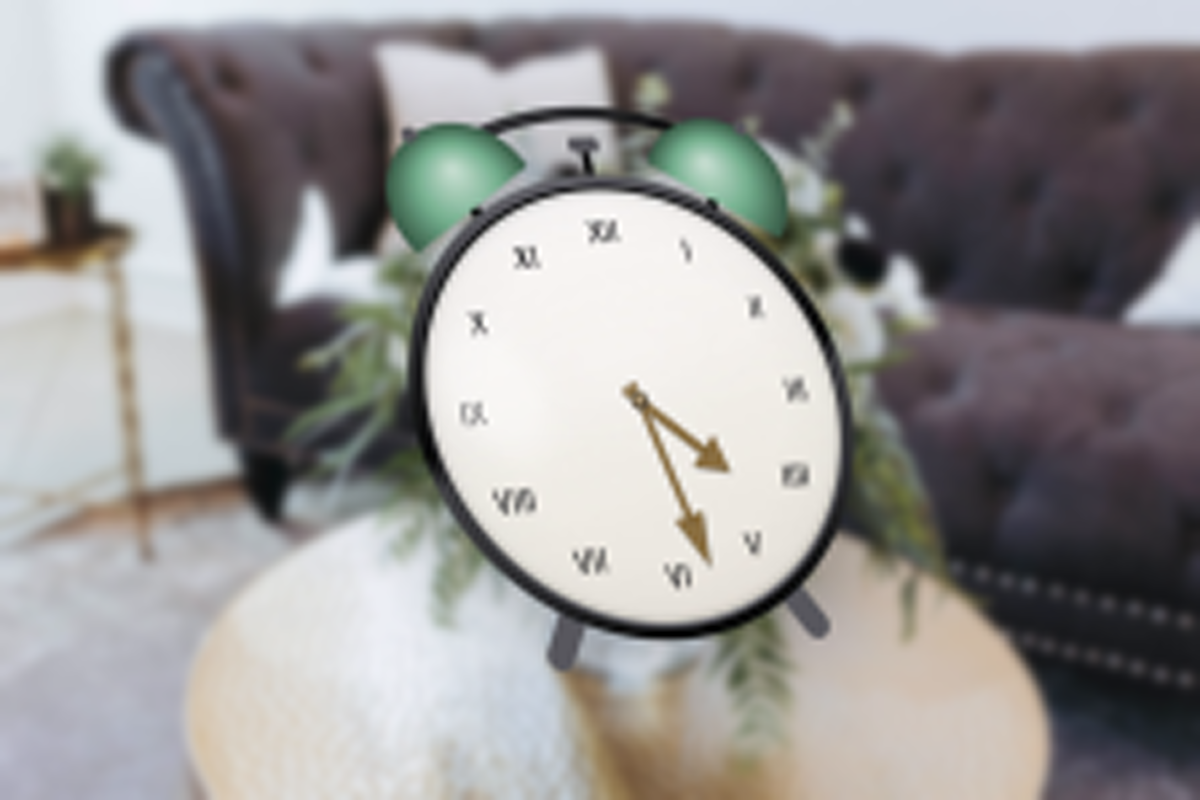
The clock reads 4,28
